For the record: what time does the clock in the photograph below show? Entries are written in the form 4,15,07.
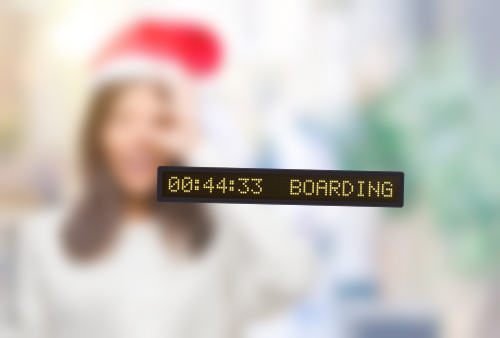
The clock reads 0,44,33
